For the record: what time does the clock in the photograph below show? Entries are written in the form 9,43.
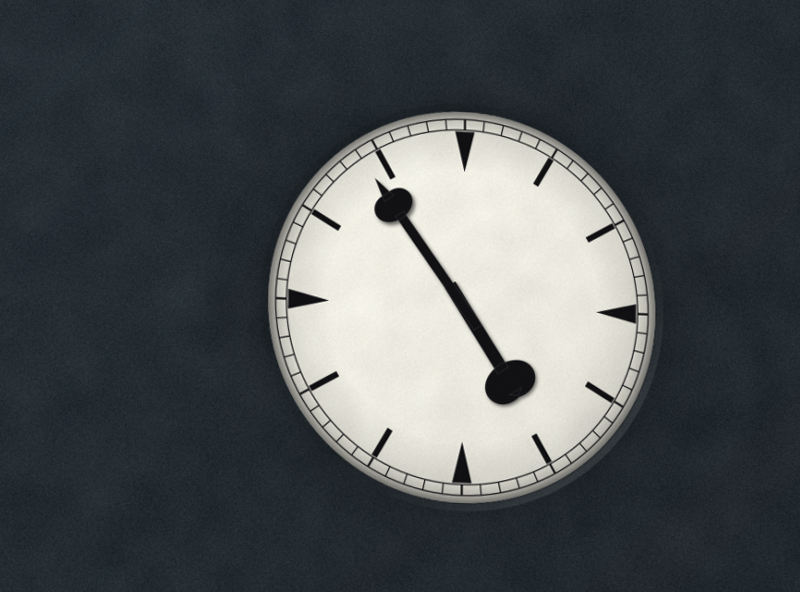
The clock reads 4,54
